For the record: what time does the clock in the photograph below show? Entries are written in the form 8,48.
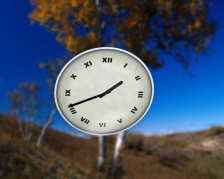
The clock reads 1,41
